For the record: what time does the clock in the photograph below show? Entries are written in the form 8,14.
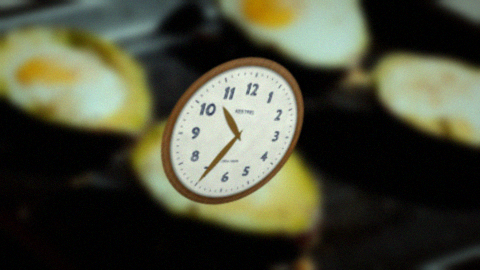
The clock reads 10,35
